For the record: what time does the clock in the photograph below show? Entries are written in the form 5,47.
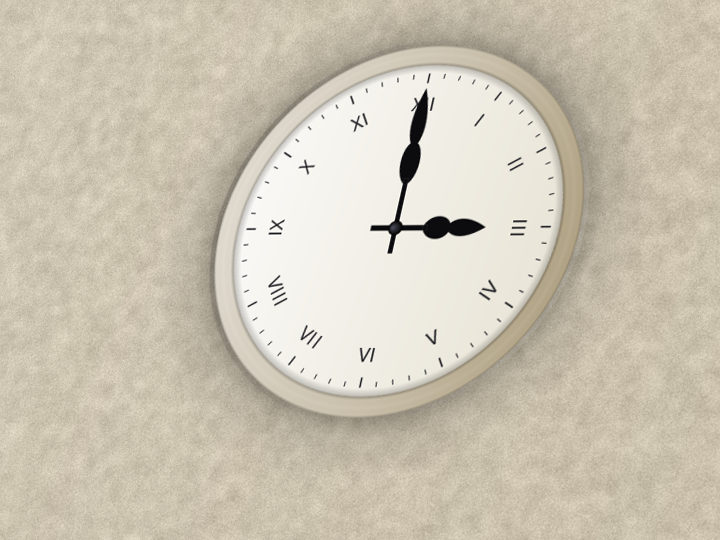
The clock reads 3,00
